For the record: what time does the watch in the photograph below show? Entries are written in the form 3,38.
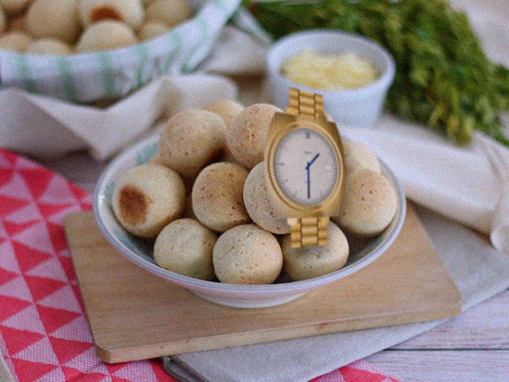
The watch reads 1,30
